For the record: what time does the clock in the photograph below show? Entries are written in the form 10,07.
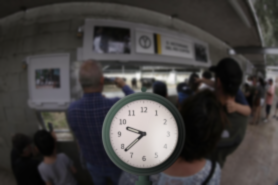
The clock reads 9,38
